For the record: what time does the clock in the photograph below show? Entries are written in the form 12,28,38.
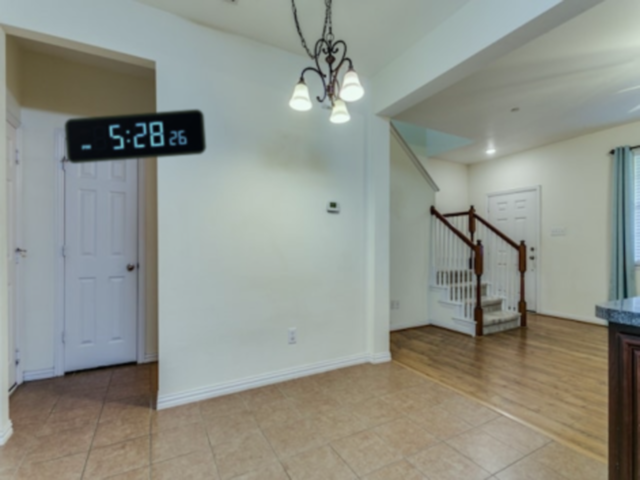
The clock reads 5,28,26
